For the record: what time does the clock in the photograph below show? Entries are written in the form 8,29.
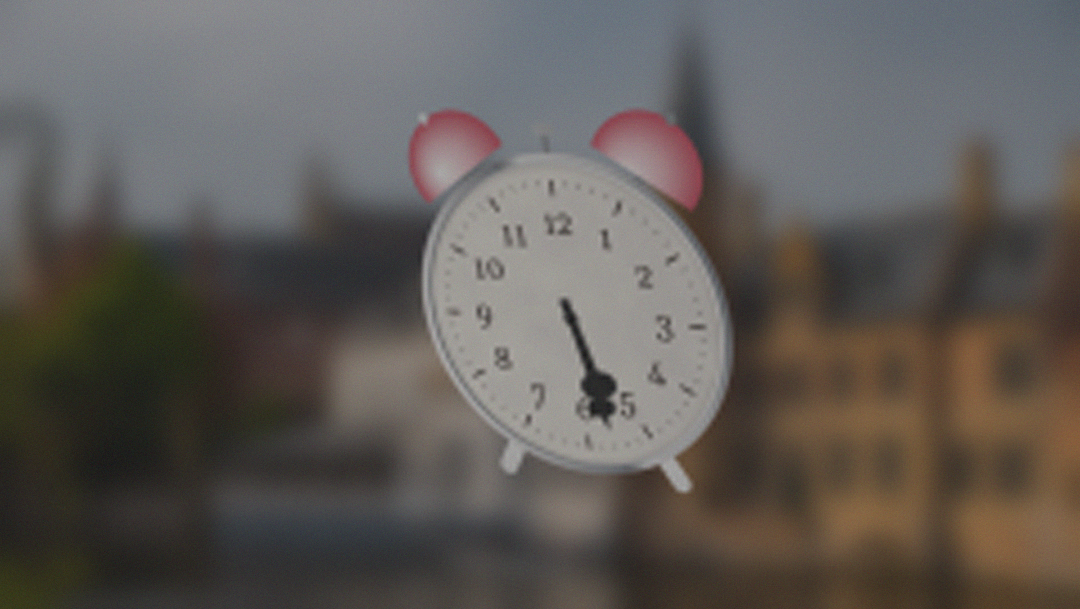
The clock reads 5,28
